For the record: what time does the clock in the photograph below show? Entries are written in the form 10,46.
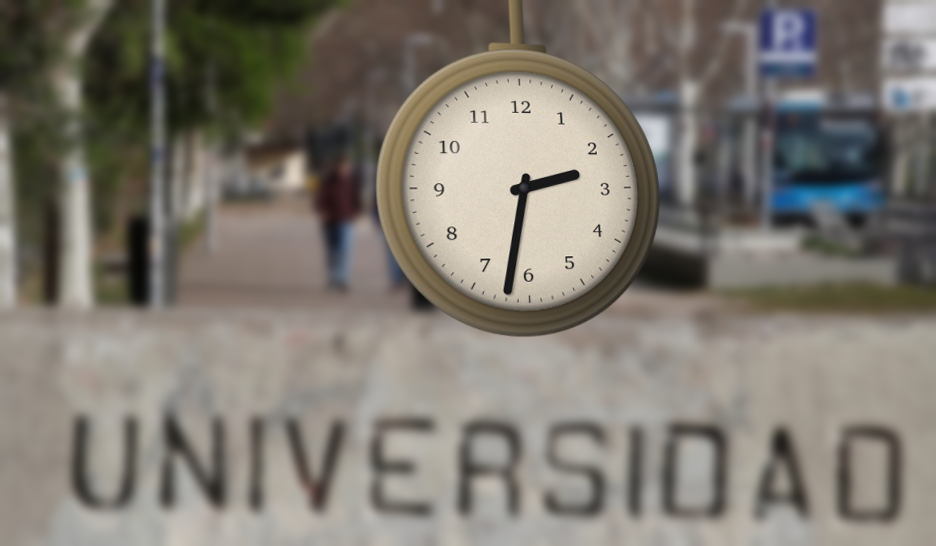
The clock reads 2,32
